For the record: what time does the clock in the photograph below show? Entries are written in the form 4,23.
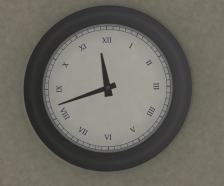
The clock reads 11,42
